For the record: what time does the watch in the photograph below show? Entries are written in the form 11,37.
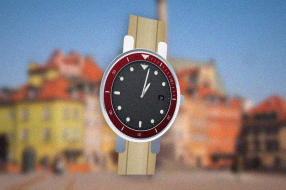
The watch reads 1,02
